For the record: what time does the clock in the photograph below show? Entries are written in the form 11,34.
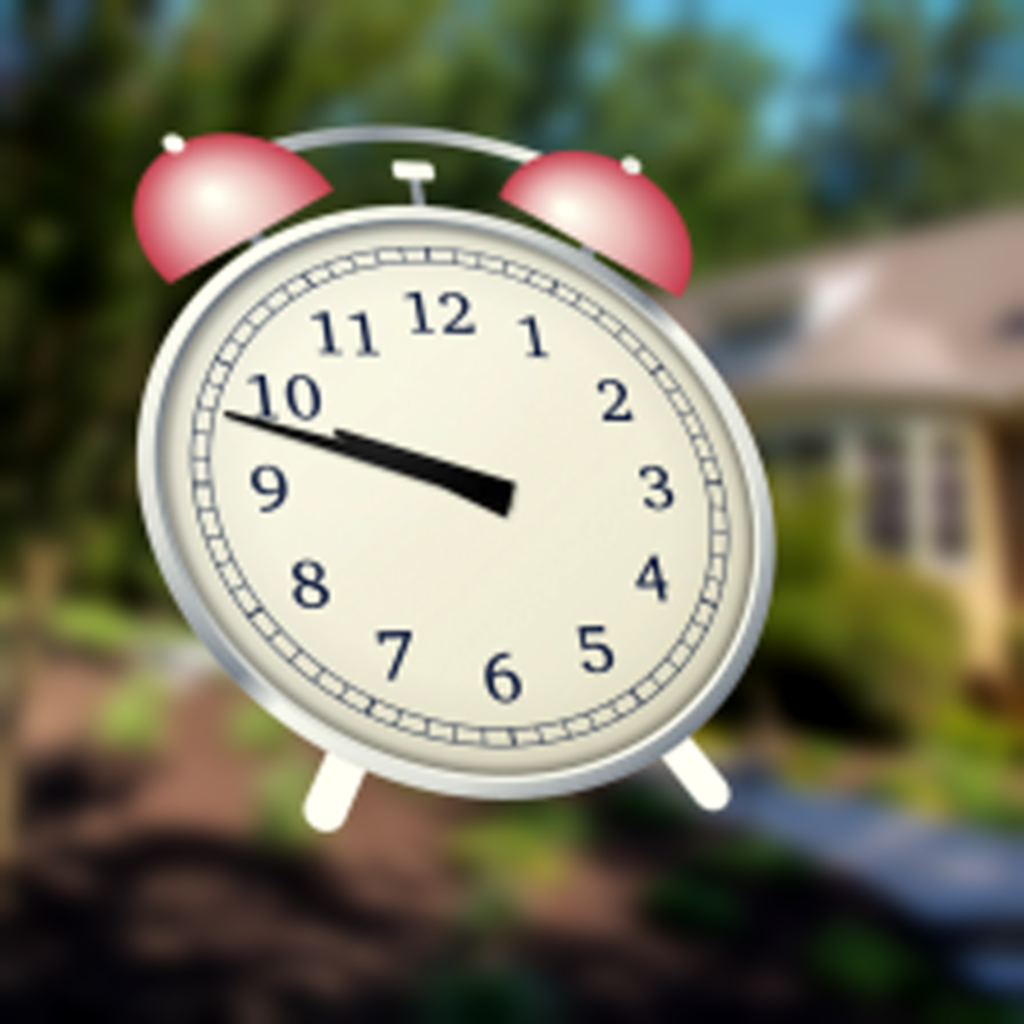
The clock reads 9,48
